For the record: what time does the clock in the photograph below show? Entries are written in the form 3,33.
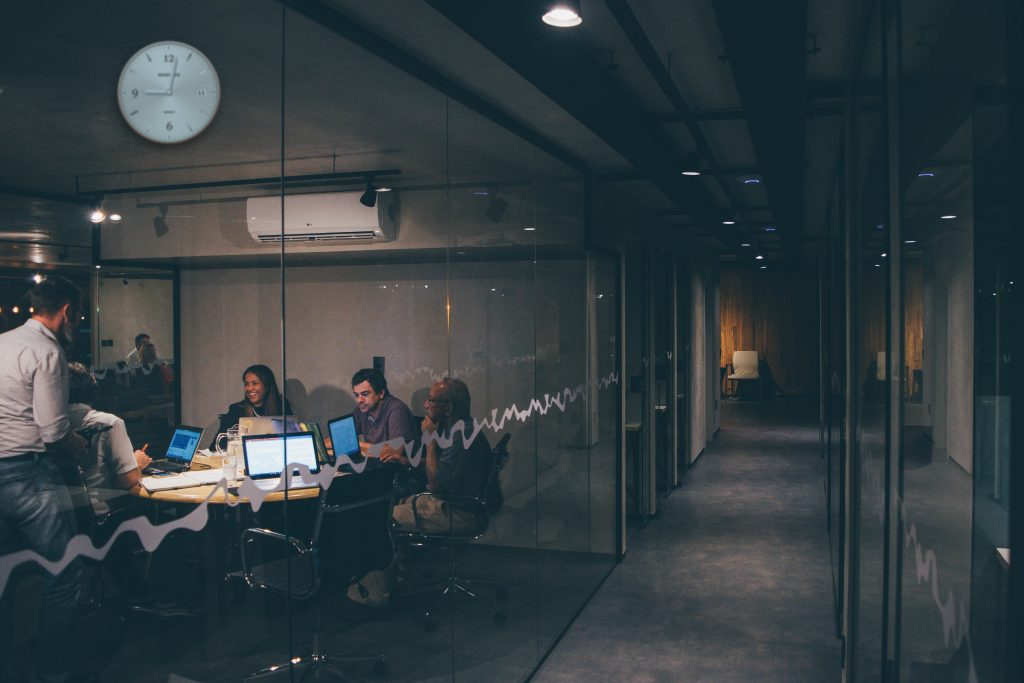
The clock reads 9,02
